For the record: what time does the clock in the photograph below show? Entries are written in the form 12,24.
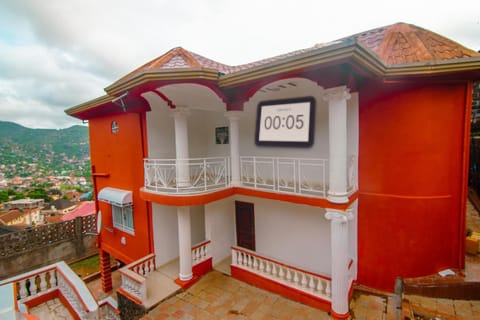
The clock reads 0,05
